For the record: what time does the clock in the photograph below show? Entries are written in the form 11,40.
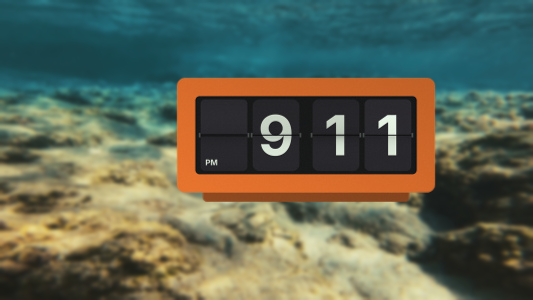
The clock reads 9,11
